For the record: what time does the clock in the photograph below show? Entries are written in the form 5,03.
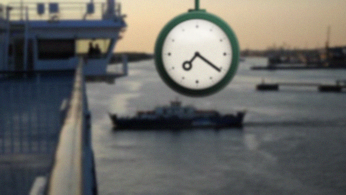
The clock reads 7,21
